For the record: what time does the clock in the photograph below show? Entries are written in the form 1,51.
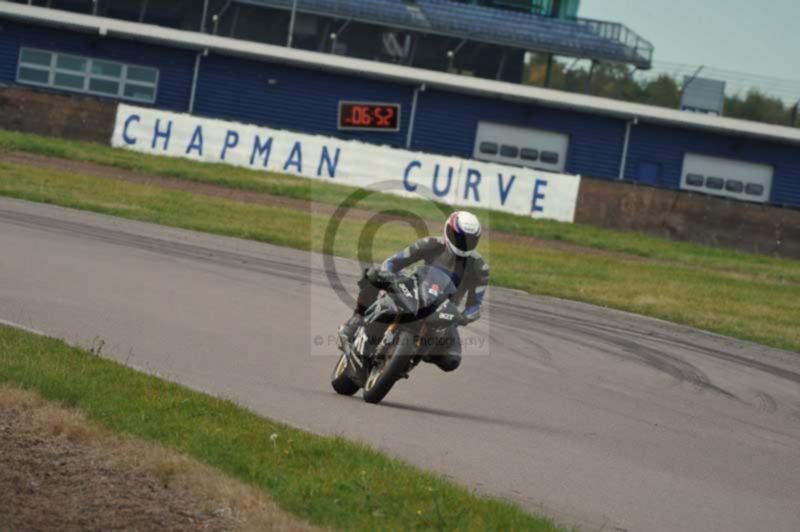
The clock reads 6,52
